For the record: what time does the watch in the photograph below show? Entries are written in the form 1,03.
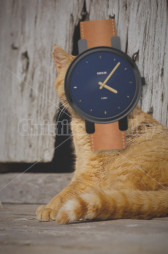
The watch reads 4,07
